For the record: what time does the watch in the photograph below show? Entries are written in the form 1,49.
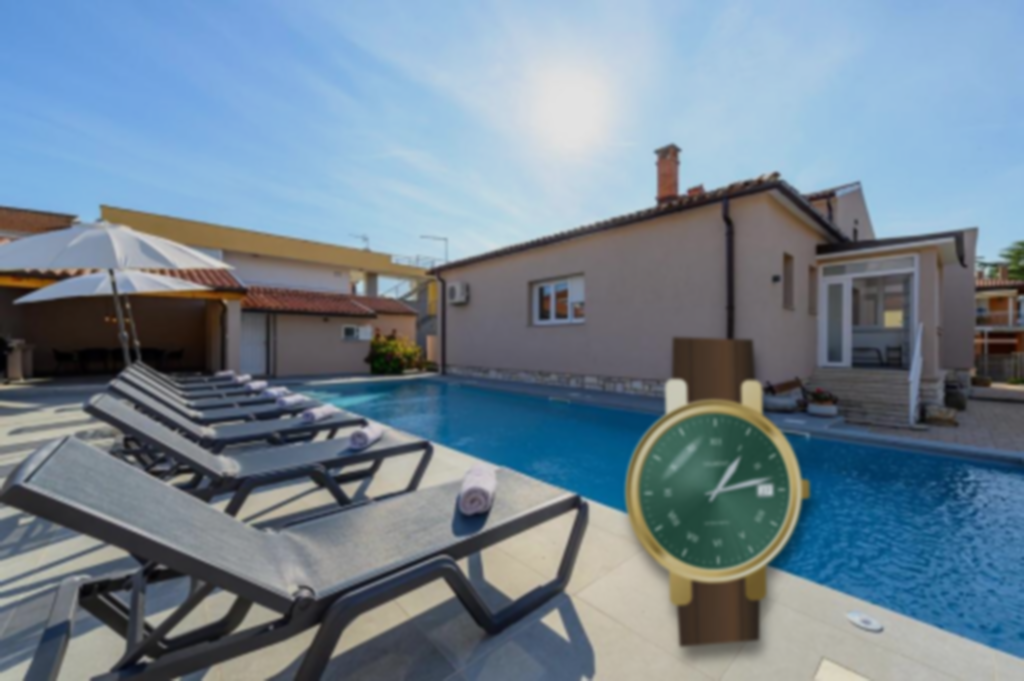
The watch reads 1,13
